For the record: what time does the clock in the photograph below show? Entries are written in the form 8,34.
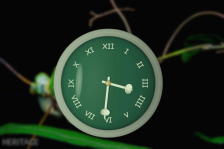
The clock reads 3,31
